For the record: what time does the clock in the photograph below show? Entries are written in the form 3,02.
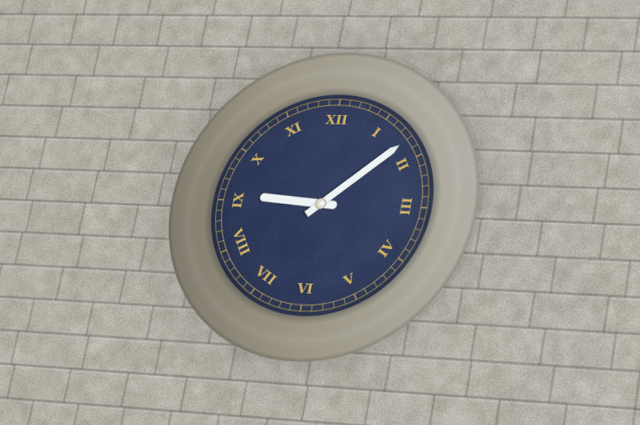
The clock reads 9,08
